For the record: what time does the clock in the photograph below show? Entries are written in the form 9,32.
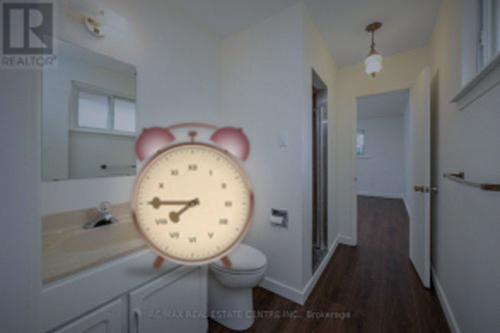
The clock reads 7,45
